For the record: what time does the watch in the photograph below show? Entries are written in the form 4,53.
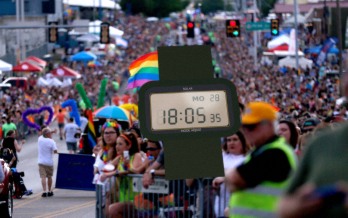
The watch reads 18,05
